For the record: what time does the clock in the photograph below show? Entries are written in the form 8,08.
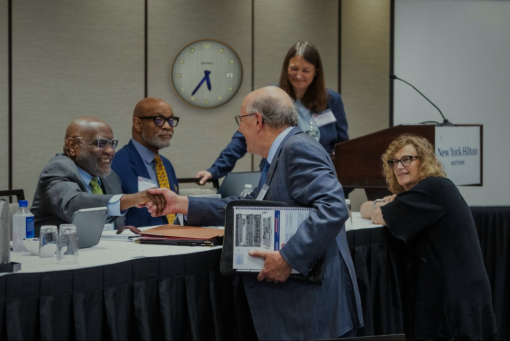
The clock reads 5,36
